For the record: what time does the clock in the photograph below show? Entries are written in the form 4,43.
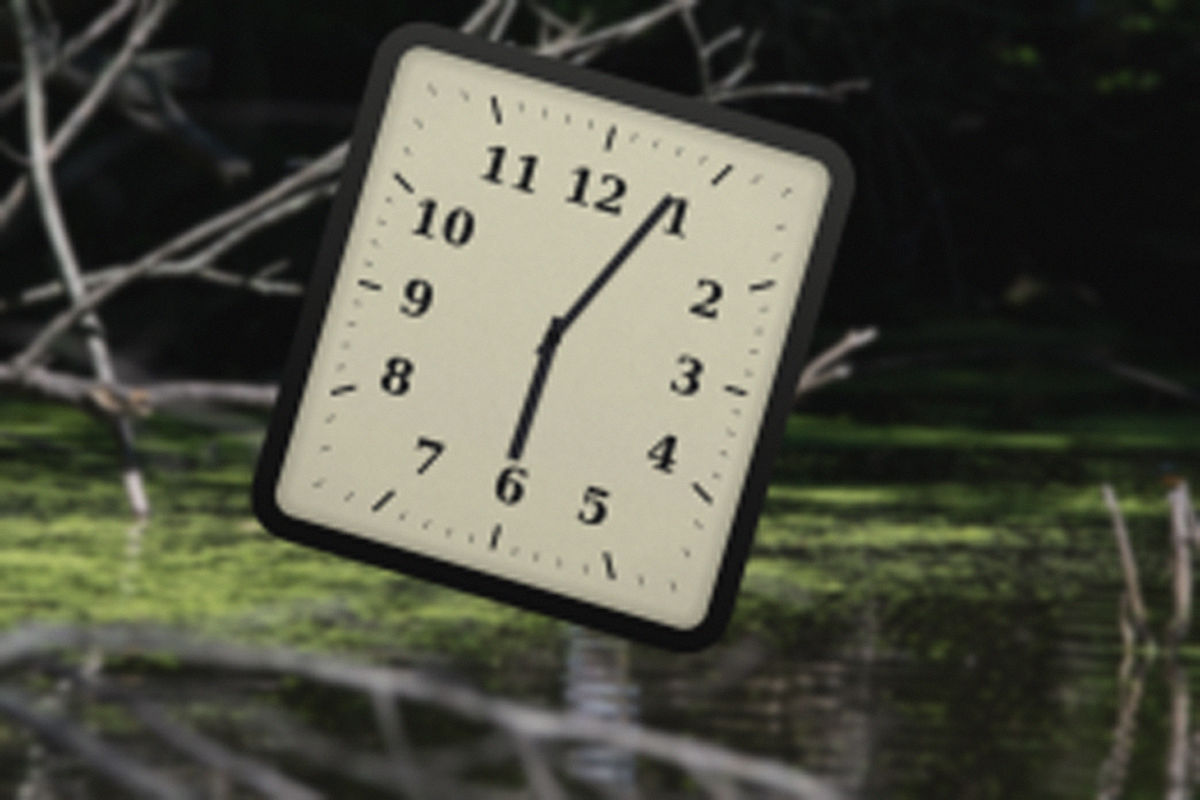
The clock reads 6,04
